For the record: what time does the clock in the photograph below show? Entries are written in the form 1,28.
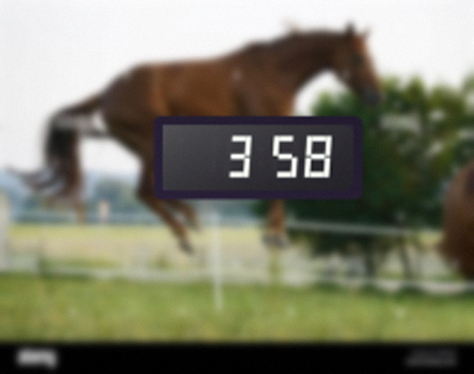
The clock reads 3,58
